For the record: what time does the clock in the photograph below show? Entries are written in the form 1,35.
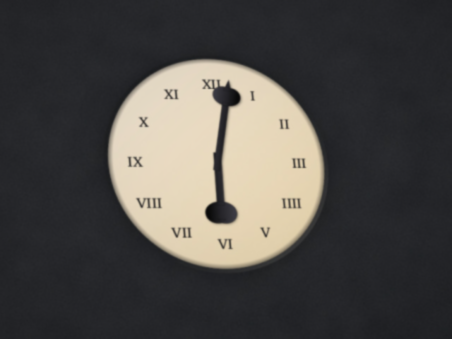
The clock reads 6,02
